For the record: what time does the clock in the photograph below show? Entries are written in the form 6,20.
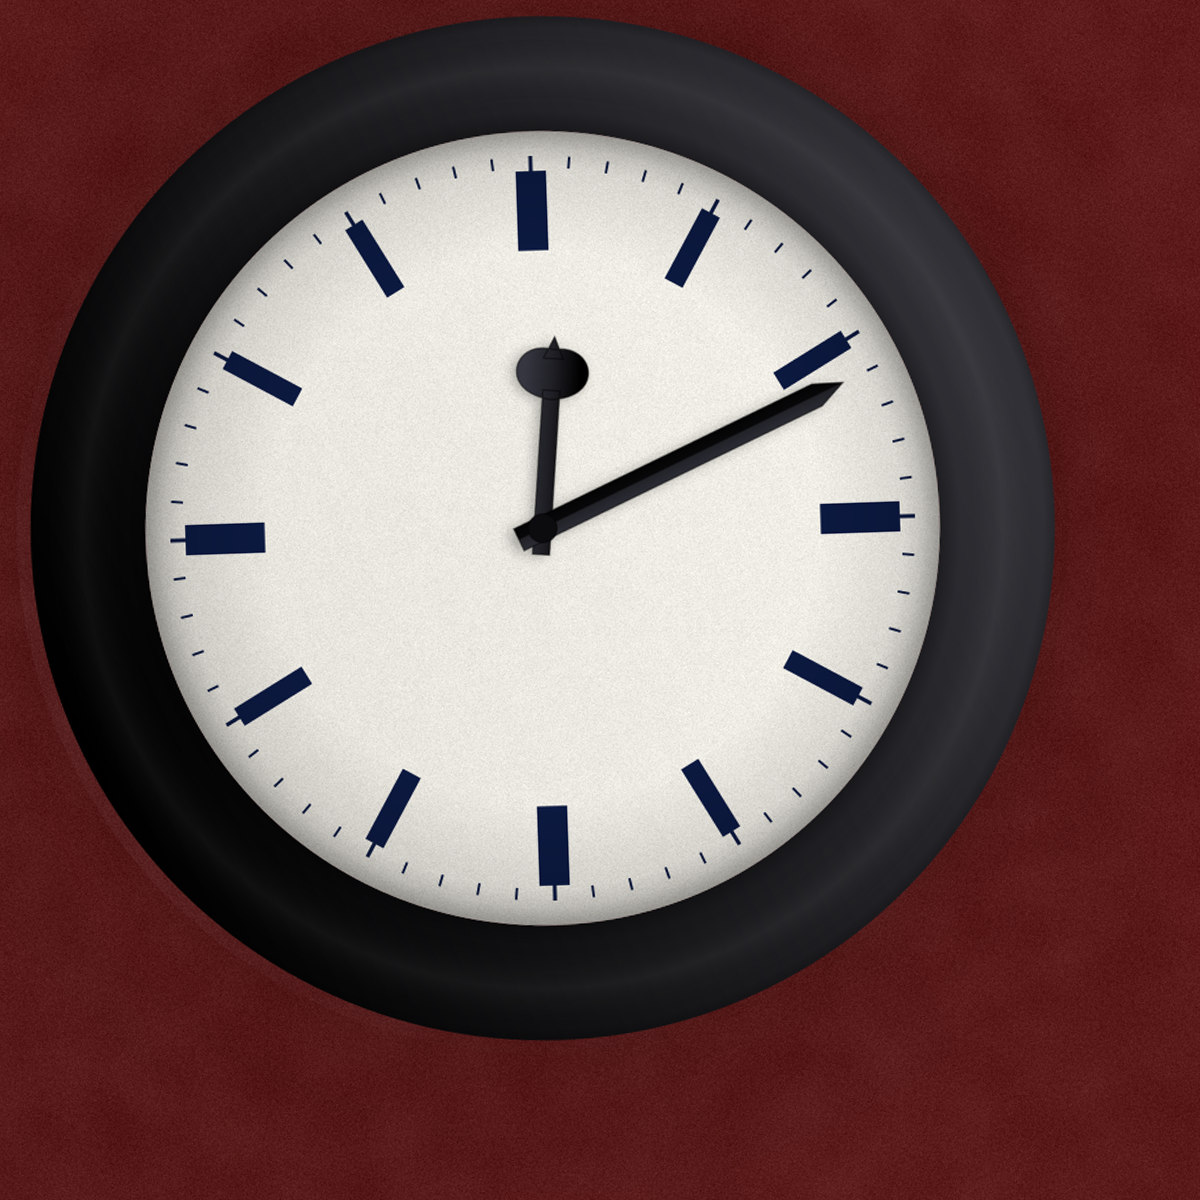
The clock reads 12,11
